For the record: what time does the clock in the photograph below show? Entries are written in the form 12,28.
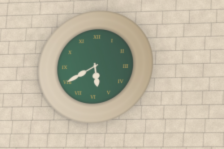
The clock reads 5,40
